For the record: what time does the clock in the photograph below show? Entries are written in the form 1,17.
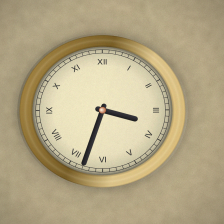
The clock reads 3,33
